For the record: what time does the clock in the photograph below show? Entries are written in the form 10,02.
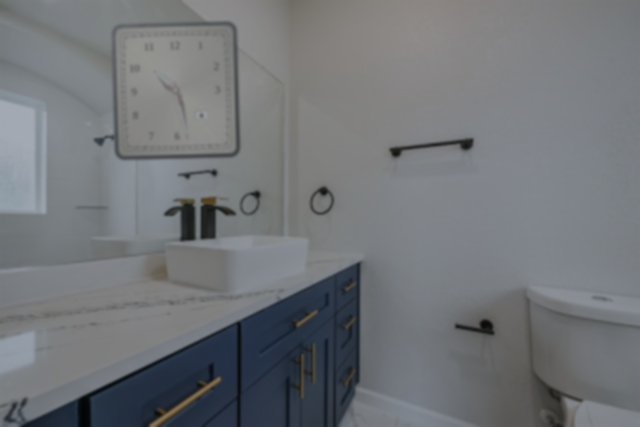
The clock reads 10,28
